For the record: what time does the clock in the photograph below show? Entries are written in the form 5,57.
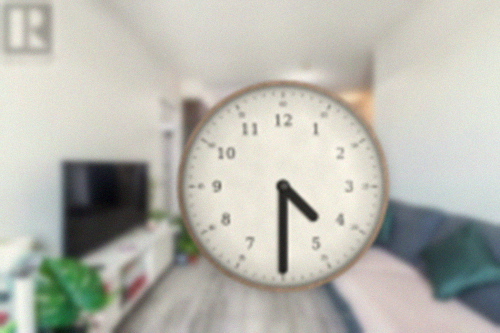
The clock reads 4,30
